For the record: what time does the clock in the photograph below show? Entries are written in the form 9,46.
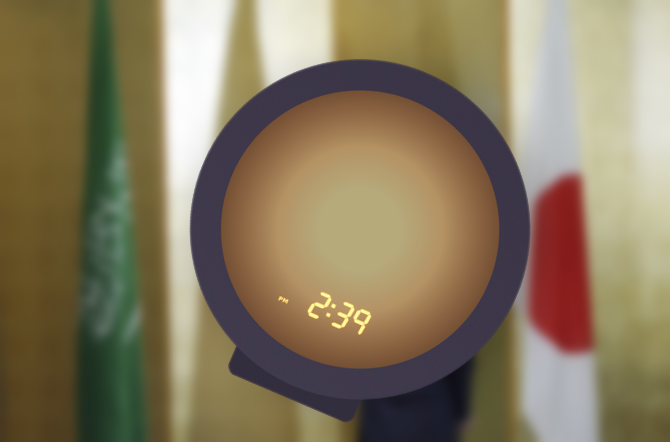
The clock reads 2,39
